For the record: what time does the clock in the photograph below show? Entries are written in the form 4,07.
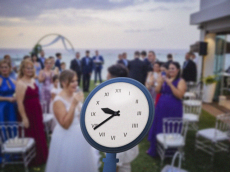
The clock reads 9,39
